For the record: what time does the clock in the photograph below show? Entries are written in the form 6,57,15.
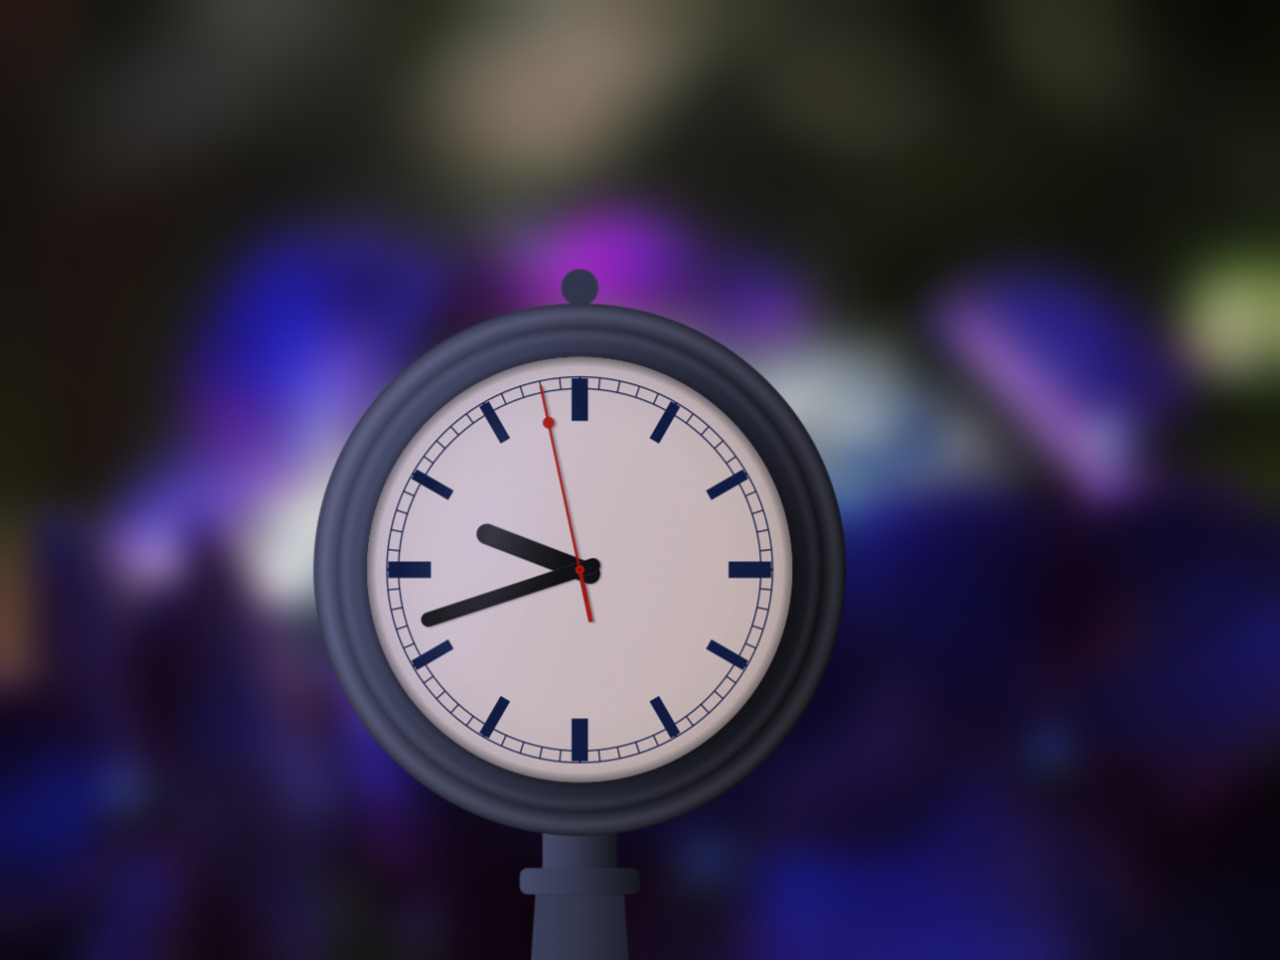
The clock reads 9,41,58
